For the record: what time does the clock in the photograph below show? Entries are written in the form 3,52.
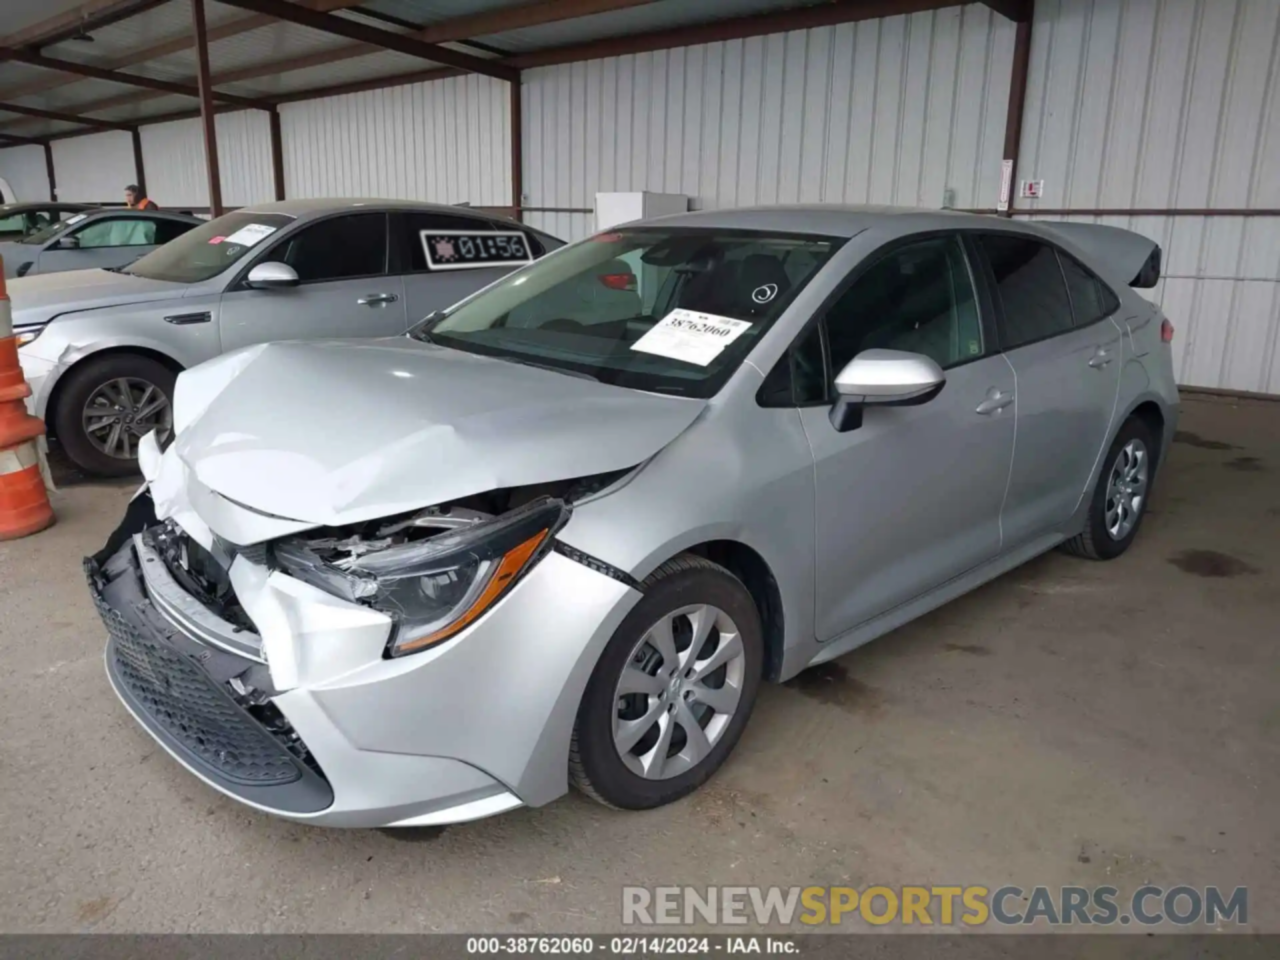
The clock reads 1,56
